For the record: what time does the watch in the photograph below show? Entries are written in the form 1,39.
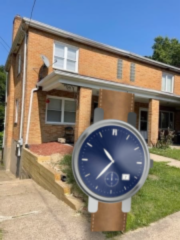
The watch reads 10,37
